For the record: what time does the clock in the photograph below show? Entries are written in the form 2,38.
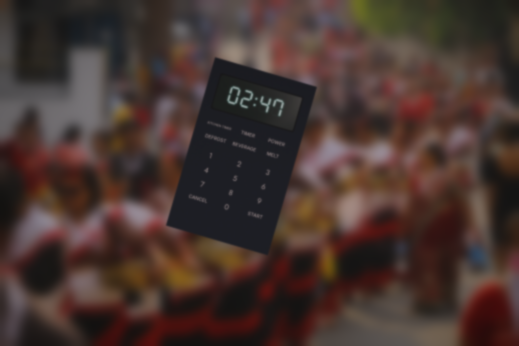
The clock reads 2,47
